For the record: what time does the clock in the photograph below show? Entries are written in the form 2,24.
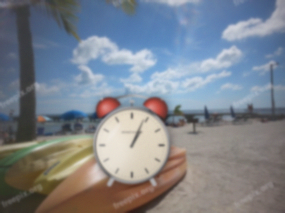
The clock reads 1,04
